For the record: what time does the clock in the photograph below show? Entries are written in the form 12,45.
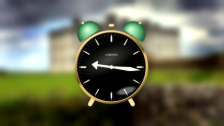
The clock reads 9,16
